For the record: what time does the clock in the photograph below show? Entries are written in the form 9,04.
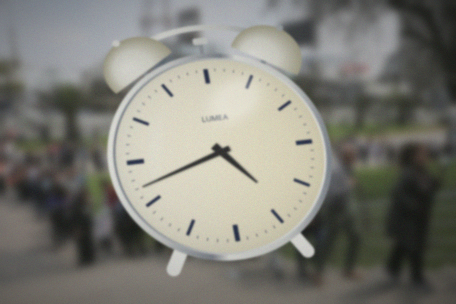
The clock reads 4,42
